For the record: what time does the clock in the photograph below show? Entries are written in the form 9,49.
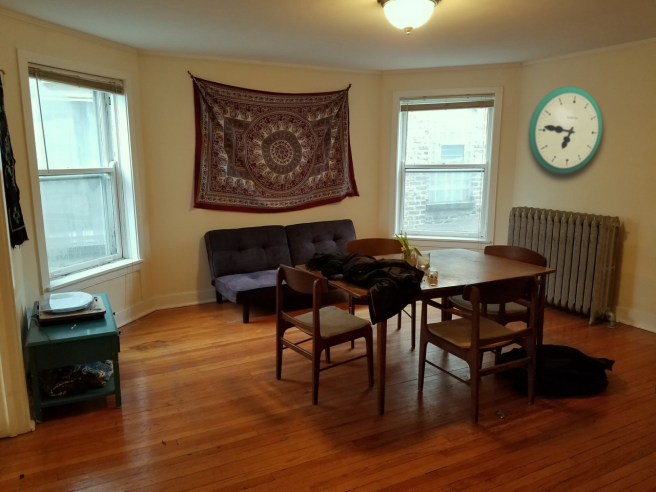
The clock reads 6,46
